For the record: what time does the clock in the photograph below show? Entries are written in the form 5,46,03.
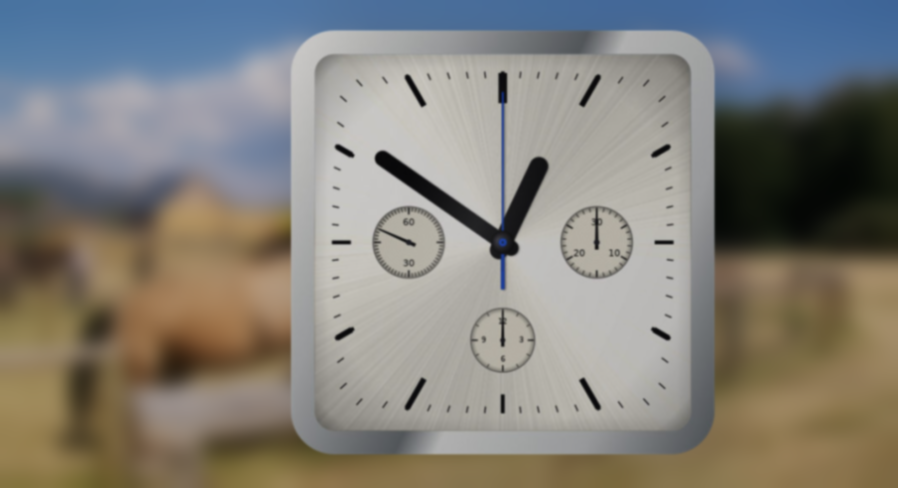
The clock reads 12,50,49
